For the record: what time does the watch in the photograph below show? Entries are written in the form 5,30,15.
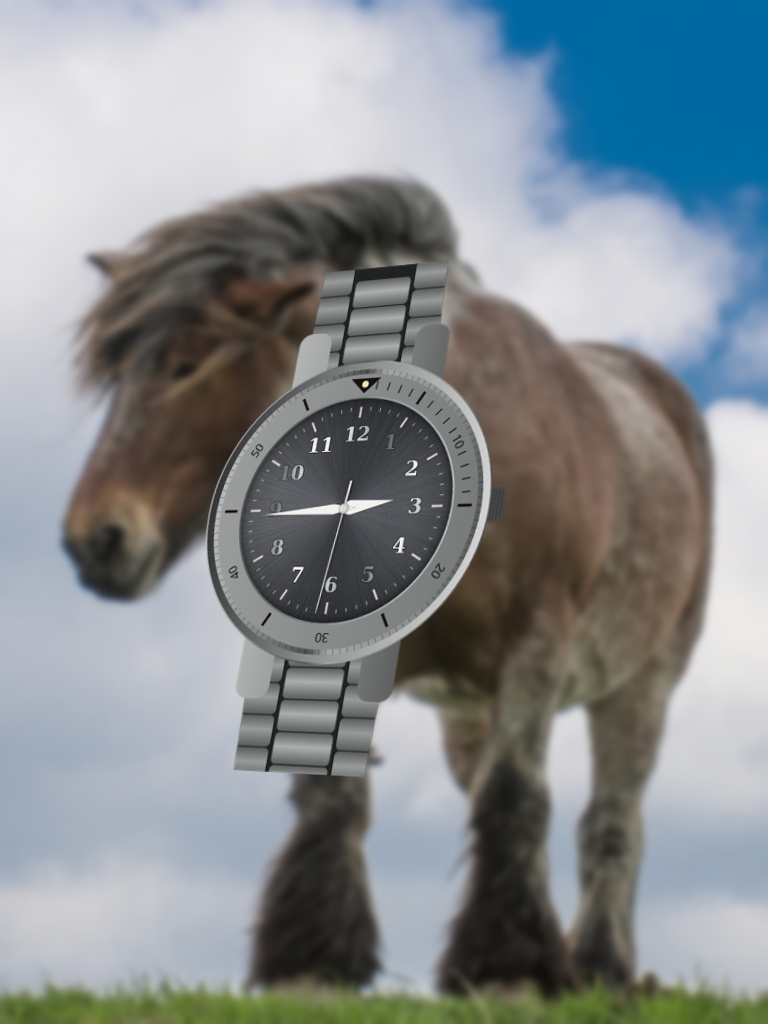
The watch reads 2,44,31
